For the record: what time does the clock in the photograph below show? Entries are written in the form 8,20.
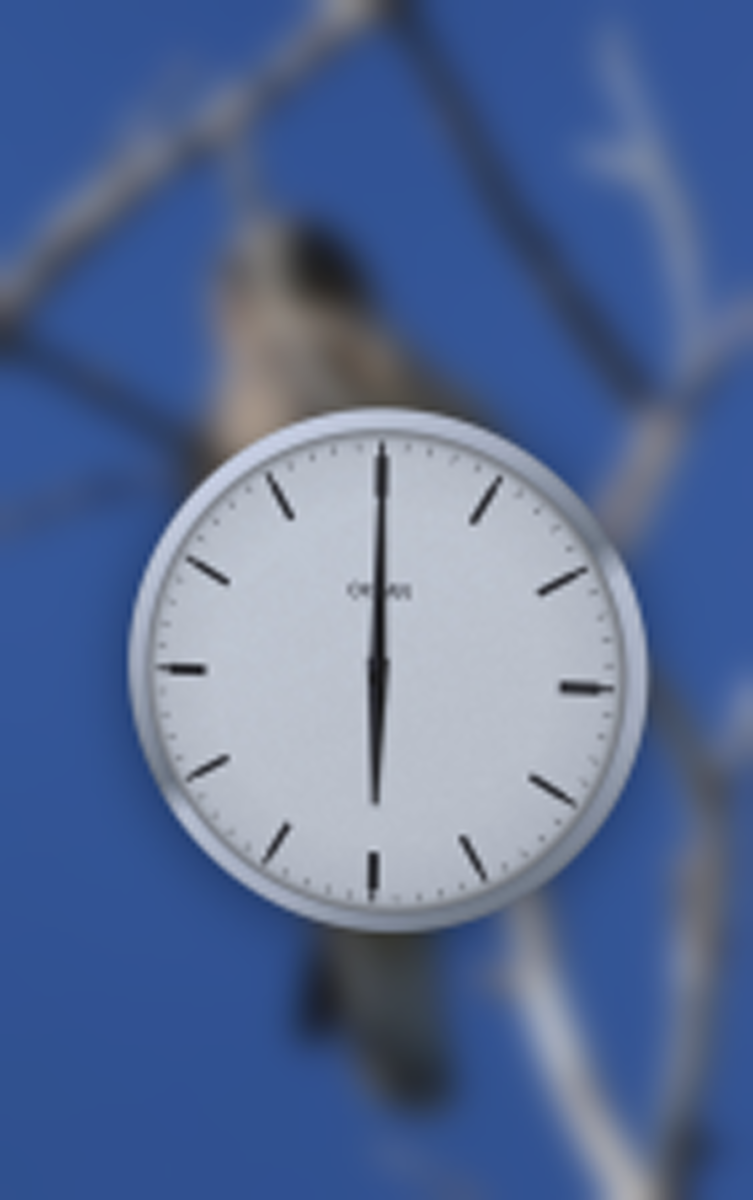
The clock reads 6,00
